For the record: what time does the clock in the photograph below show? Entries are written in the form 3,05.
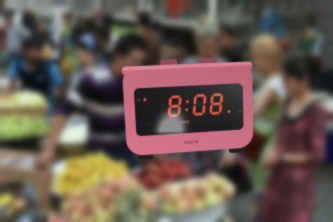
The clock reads 8,08
